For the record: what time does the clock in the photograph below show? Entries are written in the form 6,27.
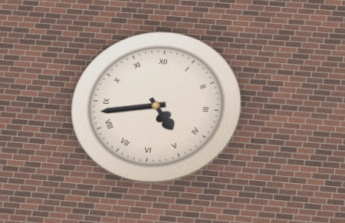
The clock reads 4,43
